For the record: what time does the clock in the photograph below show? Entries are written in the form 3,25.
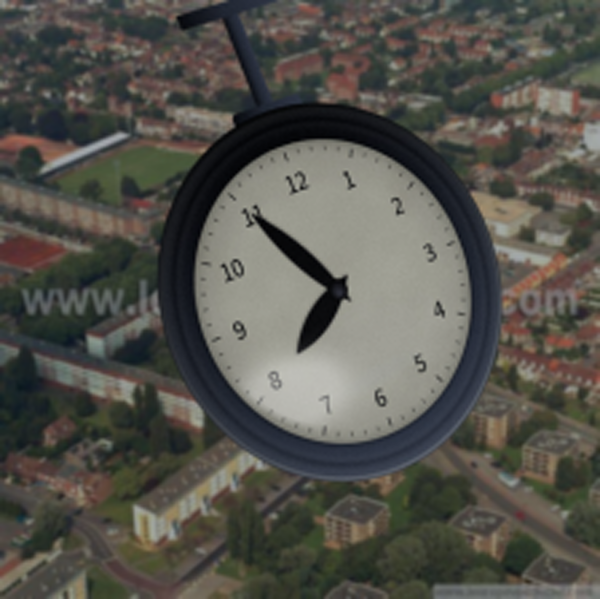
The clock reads 7,55
